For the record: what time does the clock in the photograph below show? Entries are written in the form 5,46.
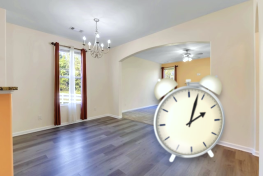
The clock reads 2,03
